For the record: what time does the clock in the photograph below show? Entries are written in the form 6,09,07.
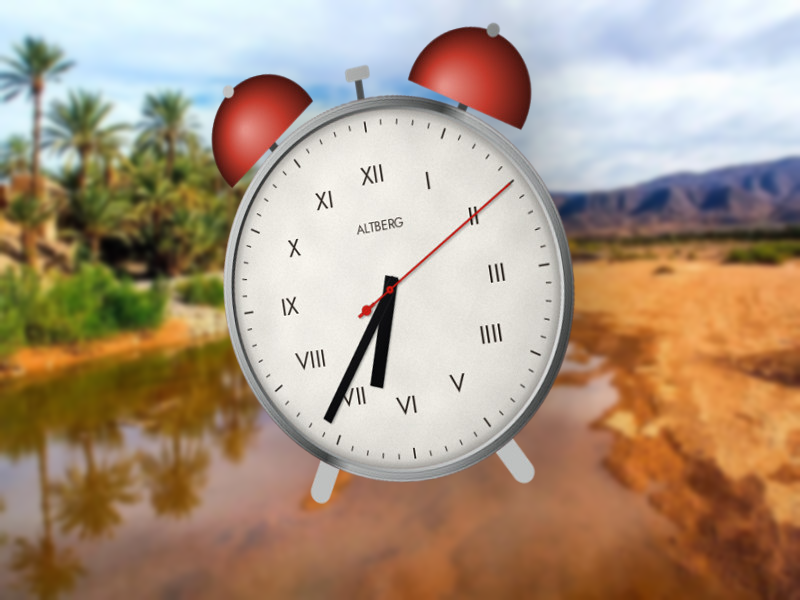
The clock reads 6,36,10
